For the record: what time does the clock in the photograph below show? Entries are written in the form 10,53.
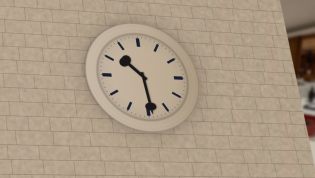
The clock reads 10,29
